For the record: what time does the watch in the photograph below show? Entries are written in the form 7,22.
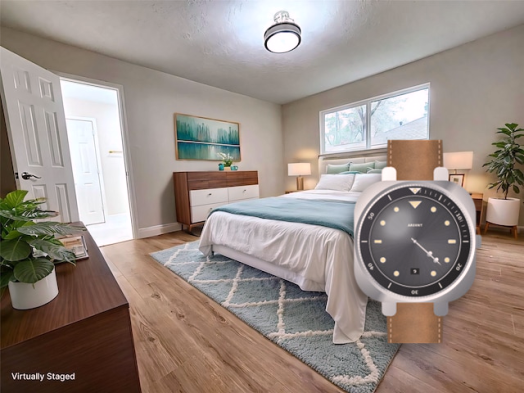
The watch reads 4,22
